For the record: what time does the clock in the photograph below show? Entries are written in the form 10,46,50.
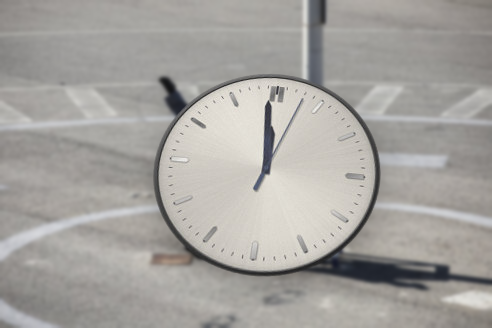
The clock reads 11,59,03
